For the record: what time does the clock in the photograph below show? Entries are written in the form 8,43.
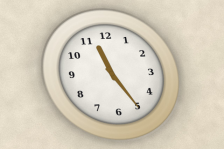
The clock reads 11,25
